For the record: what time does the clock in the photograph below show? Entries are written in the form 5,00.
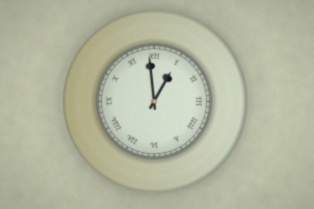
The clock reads 12,59
